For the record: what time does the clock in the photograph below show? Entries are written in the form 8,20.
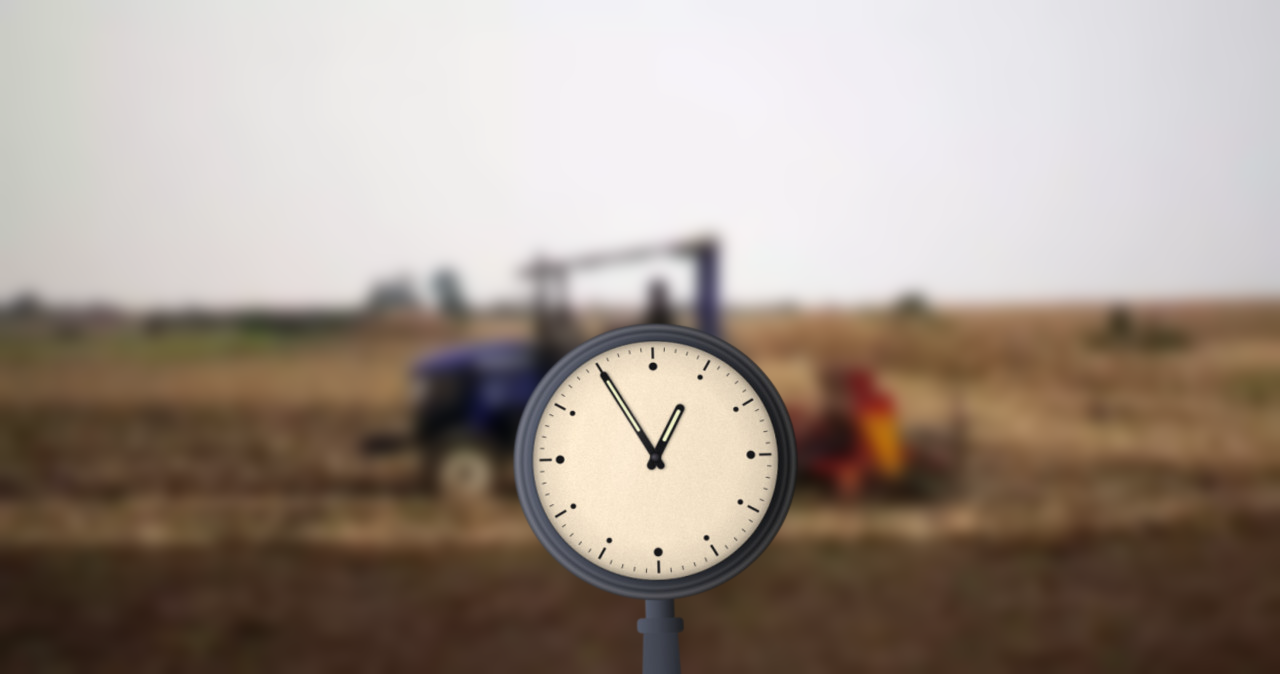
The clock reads 12,55
